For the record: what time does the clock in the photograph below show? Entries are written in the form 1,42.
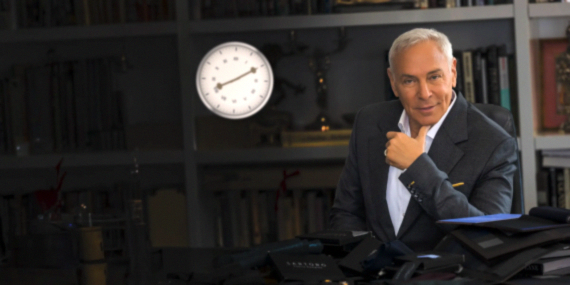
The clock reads 8,10
